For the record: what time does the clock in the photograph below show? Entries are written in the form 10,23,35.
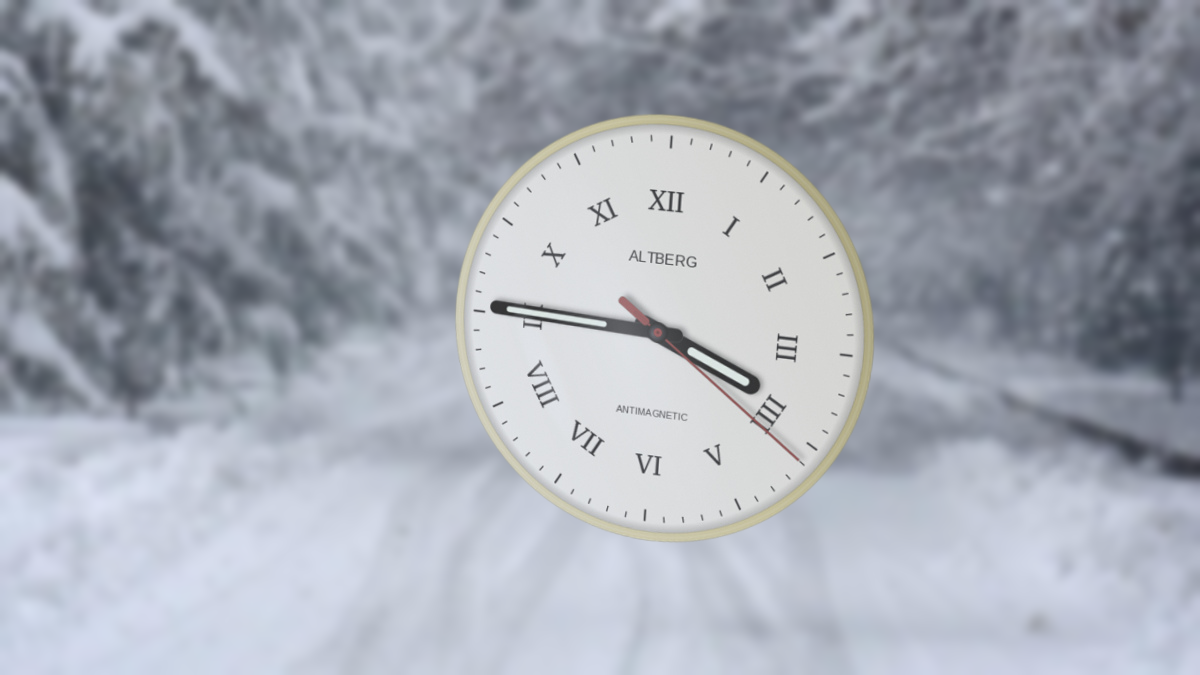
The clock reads 3,45,21
